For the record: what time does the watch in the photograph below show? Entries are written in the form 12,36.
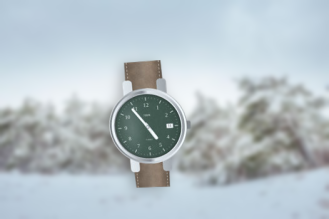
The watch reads 4,54
